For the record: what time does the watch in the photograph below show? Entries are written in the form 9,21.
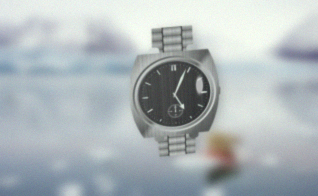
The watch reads 5,04
